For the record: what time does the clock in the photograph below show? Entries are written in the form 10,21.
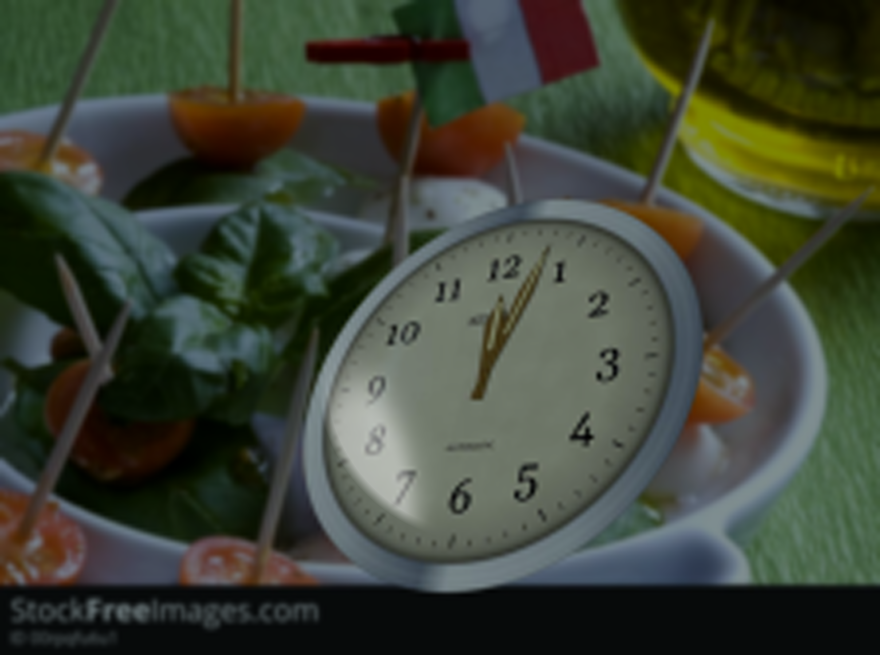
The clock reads 12,03
